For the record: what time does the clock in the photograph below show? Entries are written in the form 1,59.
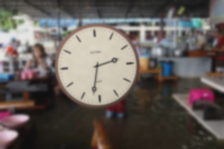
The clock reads 2,32
